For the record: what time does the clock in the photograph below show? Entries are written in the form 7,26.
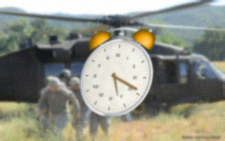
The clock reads 5,19
